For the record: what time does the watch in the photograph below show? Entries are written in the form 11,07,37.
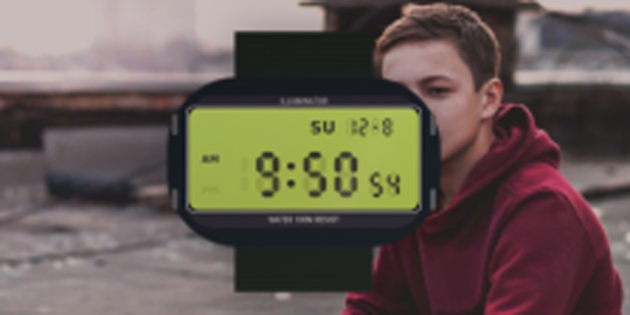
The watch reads 9,50,54
